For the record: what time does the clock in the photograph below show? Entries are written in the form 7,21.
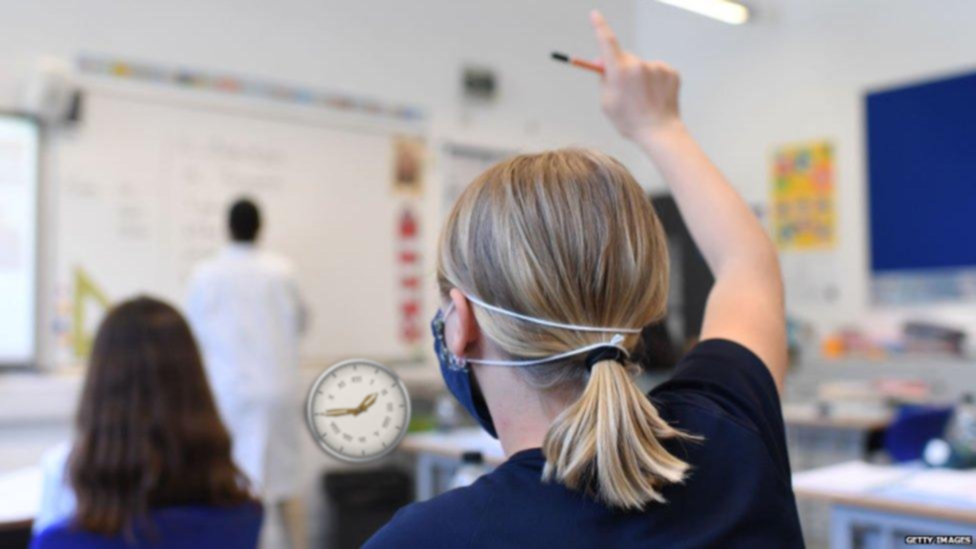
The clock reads 1,45
